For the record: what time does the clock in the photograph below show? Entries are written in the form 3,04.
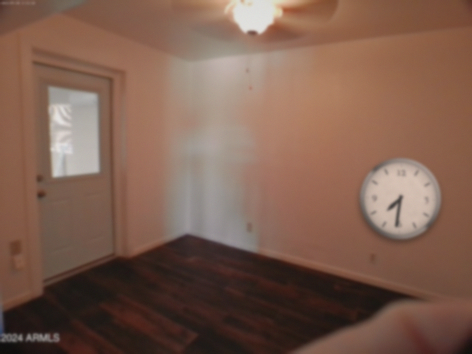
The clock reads 7,31
